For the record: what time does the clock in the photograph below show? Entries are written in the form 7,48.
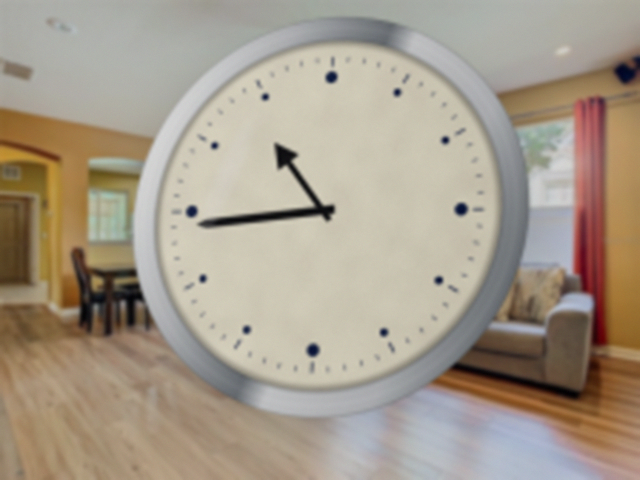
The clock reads 10,44
